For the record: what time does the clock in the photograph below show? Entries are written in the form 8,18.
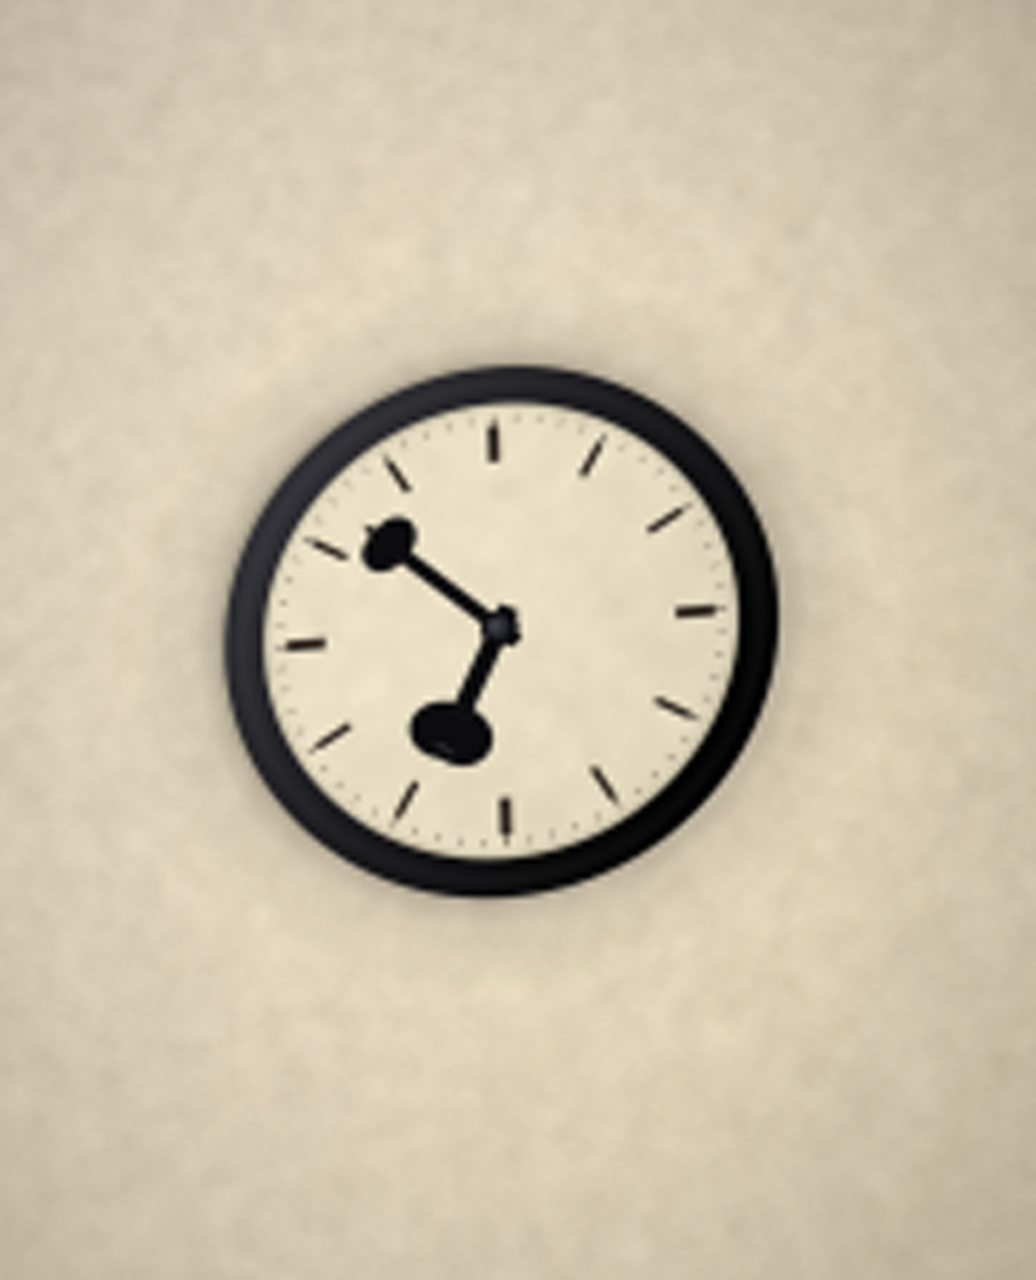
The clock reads 6,52
